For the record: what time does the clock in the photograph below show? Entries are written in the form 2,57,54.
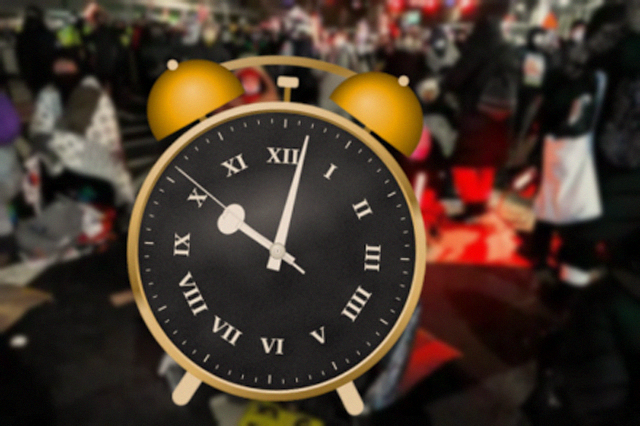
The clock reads 10,01,51
